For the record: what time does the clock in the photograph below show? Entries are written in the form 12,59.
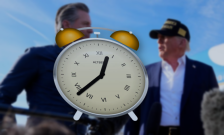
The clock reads 12,38
